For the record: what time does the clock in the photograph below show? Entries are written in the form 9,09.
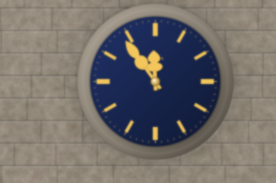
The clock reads 11,54
